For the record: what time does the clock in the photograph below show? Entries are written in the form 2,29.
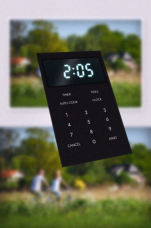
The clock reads 2,05
